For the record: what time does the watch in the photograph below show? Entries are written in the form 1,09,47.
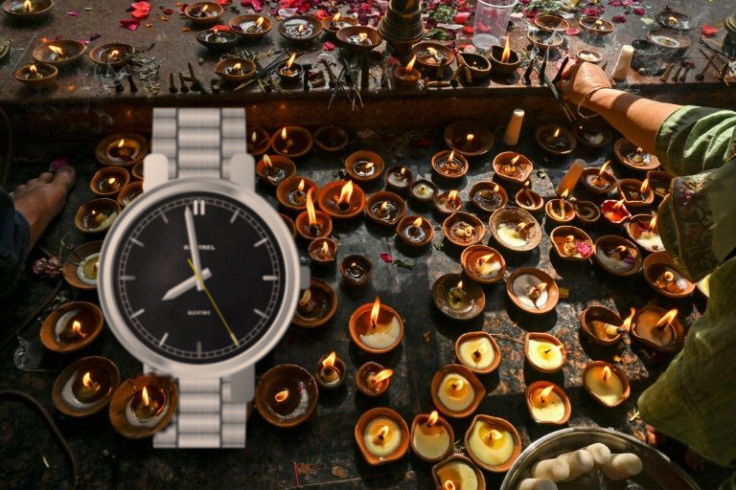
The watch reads 7,58,25
